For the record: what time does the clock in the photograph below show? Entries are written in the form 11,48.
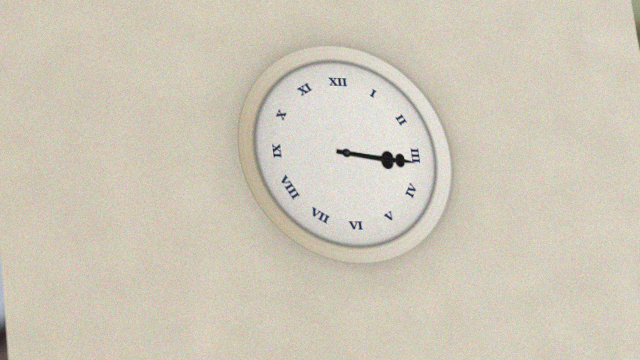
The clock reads 3,16
